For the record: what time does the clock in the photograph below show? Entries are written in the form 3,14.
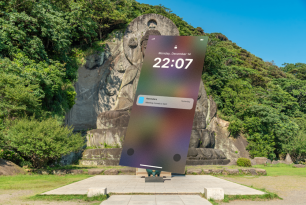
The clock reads 22,07
